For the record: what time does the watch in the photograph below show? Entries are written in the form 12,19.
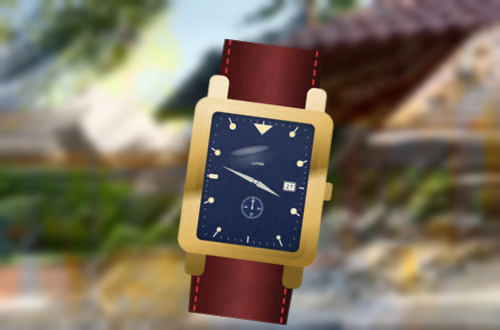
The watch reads 3,48
